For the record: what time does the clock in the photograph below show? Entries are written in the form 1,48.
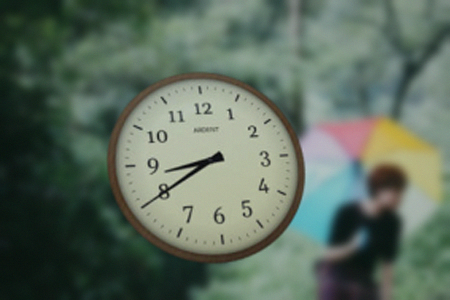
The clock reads 8,40
